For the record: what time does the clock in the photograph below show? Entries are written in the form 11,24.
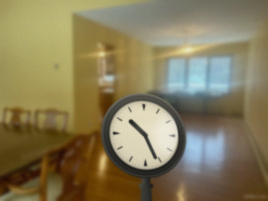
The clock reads 10,26
